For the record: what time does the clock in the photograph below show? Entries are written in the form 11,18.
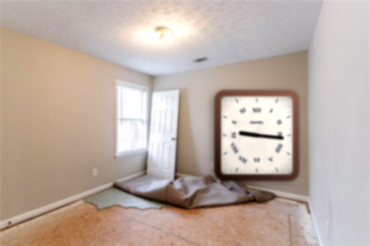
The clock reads 9,16
